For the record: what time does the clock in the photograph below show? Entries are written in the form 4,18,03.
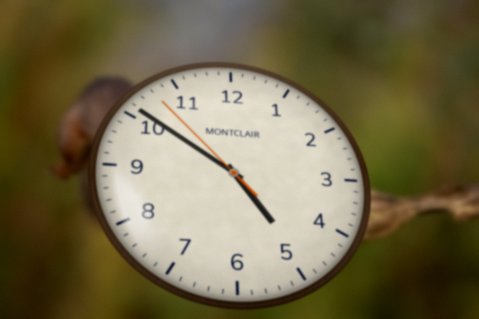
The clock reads 4,50,53
